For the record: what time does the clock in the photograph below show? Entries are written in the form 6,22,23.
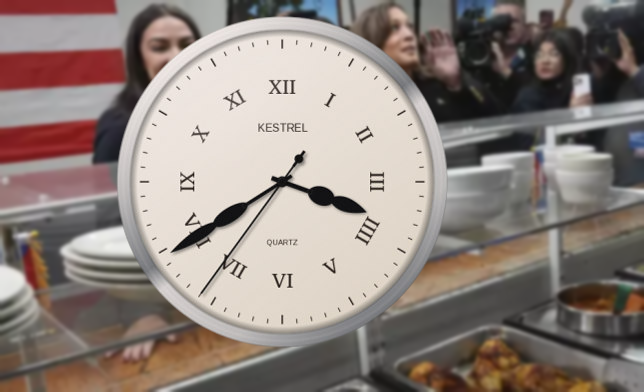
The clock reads 3,39,36
